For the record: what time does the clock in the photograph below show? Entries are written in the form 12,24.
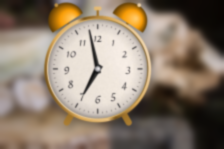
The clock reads 6,58
